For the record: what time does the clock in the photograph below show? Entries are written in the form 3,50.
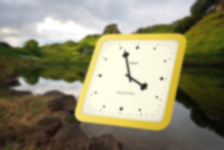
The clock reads 3,56
